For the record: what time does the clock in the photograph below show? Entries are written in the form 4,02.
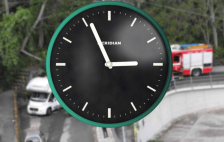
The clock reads 2,56
